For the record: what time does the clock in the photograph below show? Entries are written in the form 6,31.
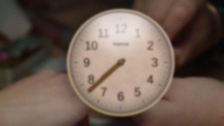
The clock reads 7,38
